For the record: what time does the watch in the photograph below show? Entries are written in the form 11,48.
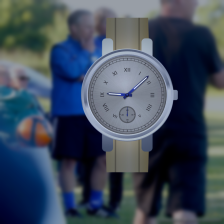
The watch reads 9,08
